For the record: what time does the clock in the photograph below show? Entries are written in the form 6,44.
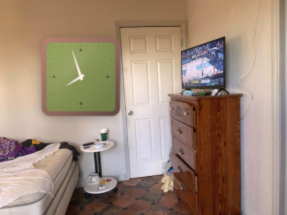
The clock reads 7,57
